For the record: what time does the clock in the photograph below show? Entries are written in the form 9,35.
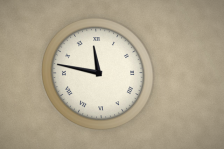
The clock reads 11,47
